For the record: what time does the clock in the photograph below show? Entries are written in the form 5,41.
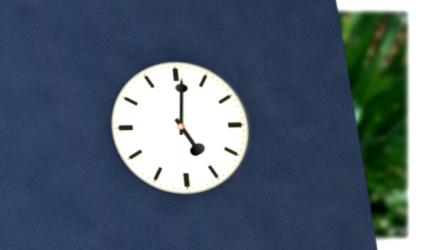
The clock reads 5,01
